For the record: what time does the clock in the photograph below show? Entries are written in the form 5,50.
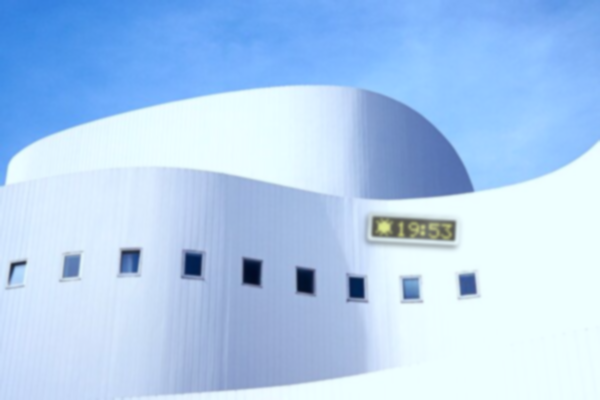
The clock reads 19,53
